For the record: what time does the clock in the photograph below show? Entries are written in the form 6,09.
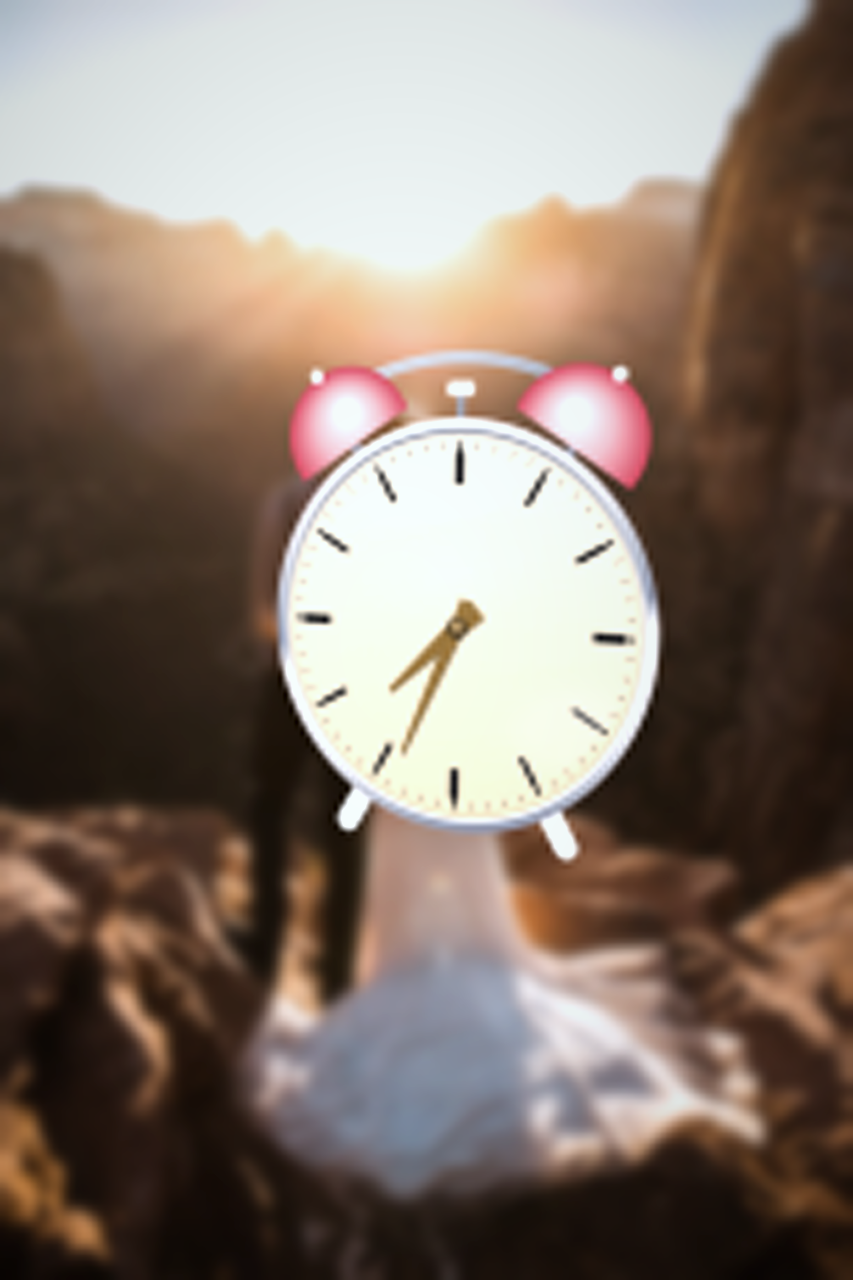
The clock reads 7,34
